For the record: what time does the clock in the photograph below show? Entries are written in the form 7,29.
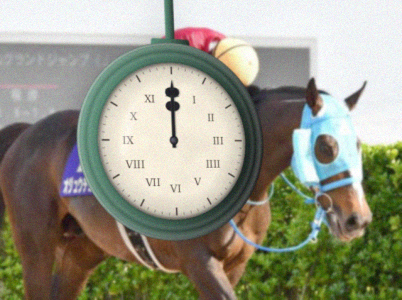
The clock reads 12,00
